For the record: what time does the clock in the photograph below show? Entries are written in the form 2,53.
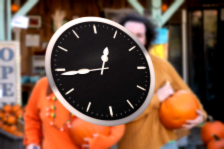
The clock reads 12,44
